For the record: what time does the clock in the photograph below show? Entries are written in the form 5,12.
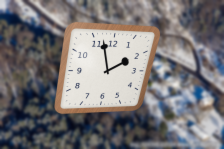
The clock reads 1,57
